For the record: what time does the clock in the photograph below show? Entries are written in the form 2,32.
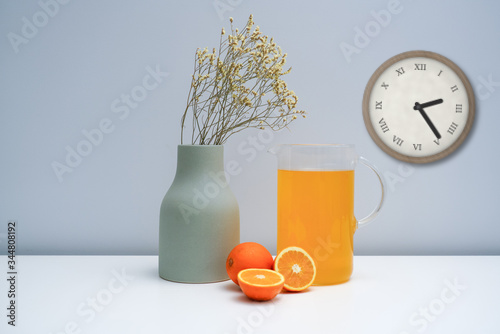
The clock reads 2,24
